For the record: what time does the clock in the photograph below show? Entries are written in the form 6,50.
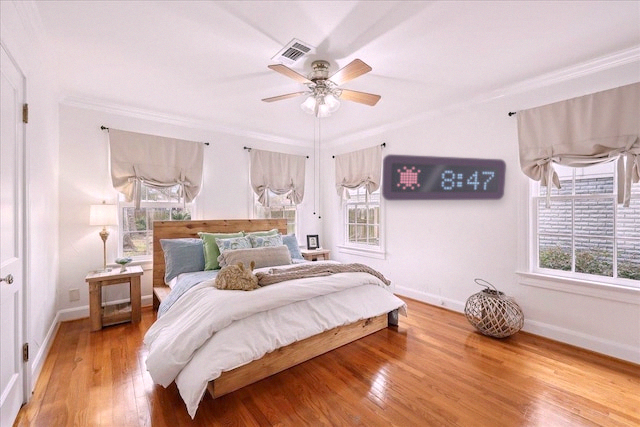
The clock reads 8,47
